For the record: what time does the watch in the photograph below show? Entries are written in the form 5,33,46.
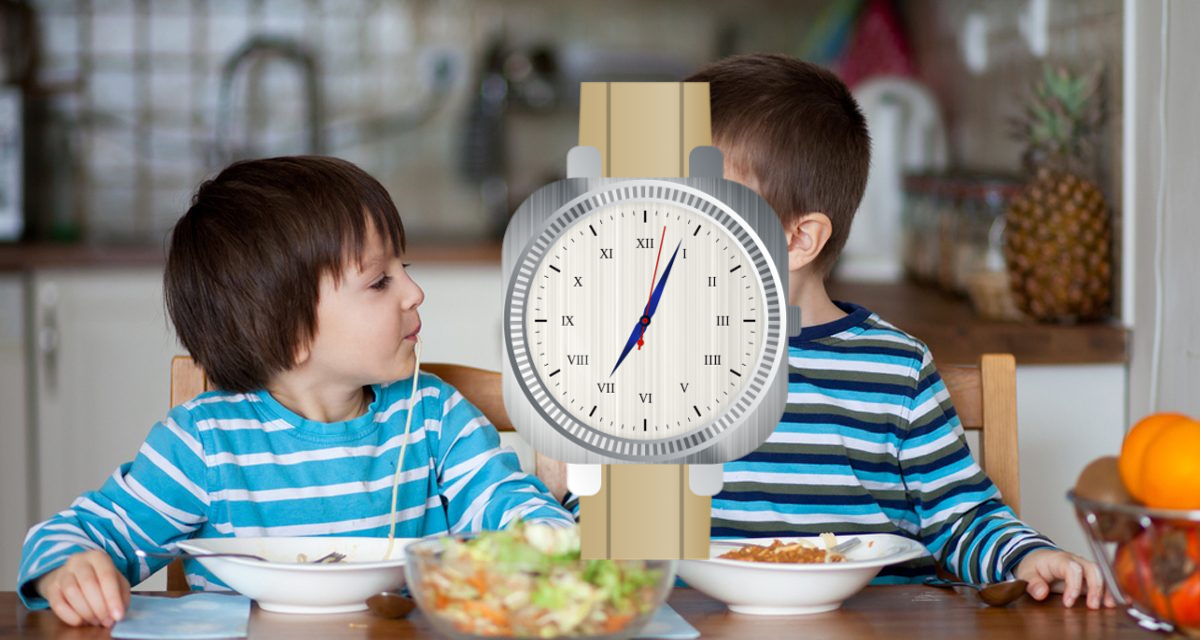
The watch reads 7,04,02
